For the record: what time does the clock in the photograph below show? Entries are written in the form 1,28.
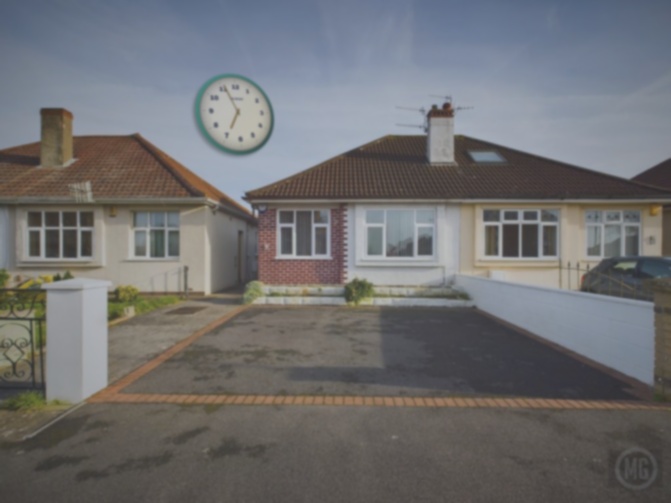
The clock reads 6,56
